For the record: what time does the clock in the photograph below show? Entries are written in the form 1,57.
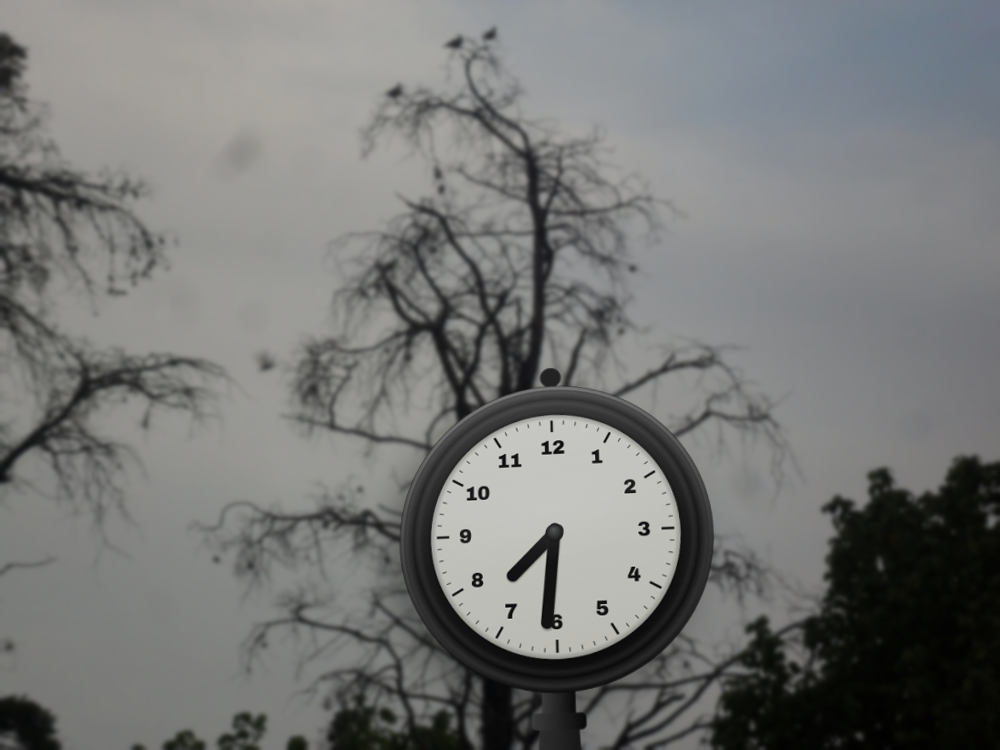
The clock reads 7,31
